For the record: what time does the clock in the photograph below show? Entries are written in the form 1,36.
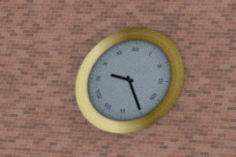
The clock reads 9,25
